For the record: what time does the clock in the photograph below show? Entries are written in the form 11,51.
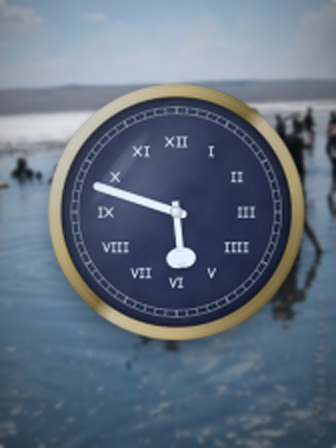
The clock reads 5,48
